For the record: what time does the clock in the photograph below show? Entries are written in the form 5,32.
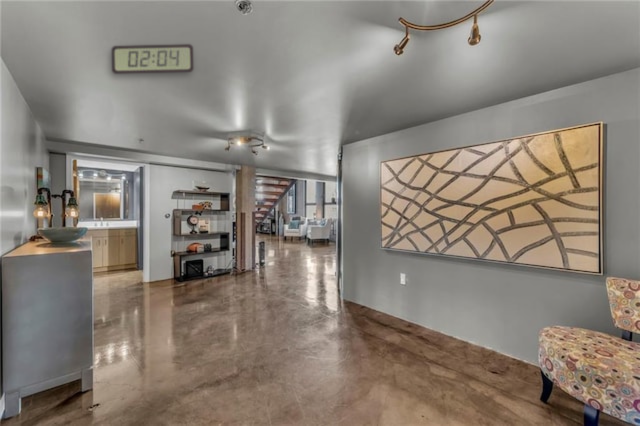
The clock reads 2,04
